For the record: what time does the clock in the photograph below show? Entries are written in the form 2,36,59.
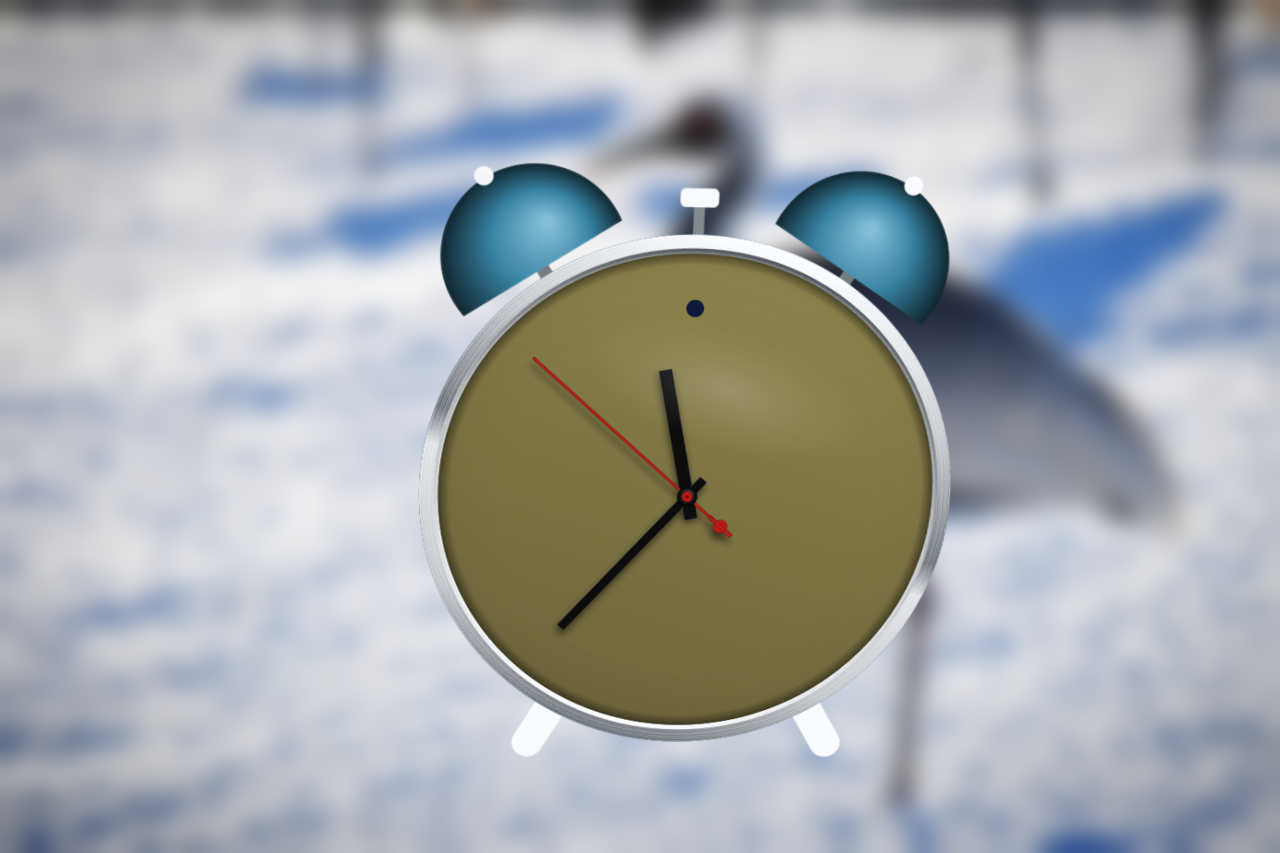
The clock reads 11,36,52
